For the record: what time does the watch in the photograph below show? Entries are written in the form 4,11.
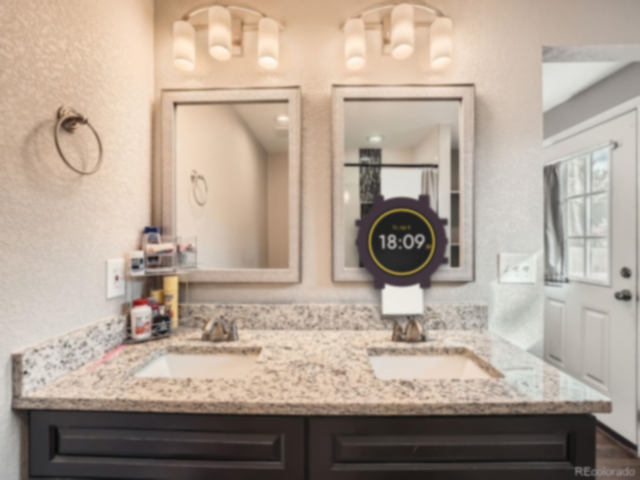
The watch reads 18,09
